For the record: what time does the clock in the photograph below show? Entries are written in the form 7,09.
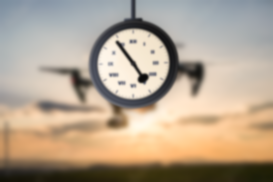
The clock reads 4,54
